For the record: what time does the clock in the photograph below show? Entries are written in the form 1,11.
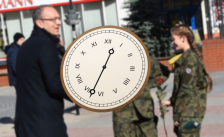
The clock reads 12,33
